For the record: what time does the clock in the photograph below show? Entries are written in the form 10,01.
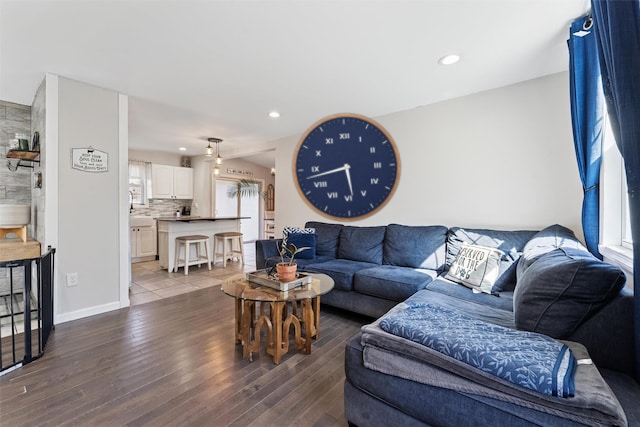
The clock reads 5,43
